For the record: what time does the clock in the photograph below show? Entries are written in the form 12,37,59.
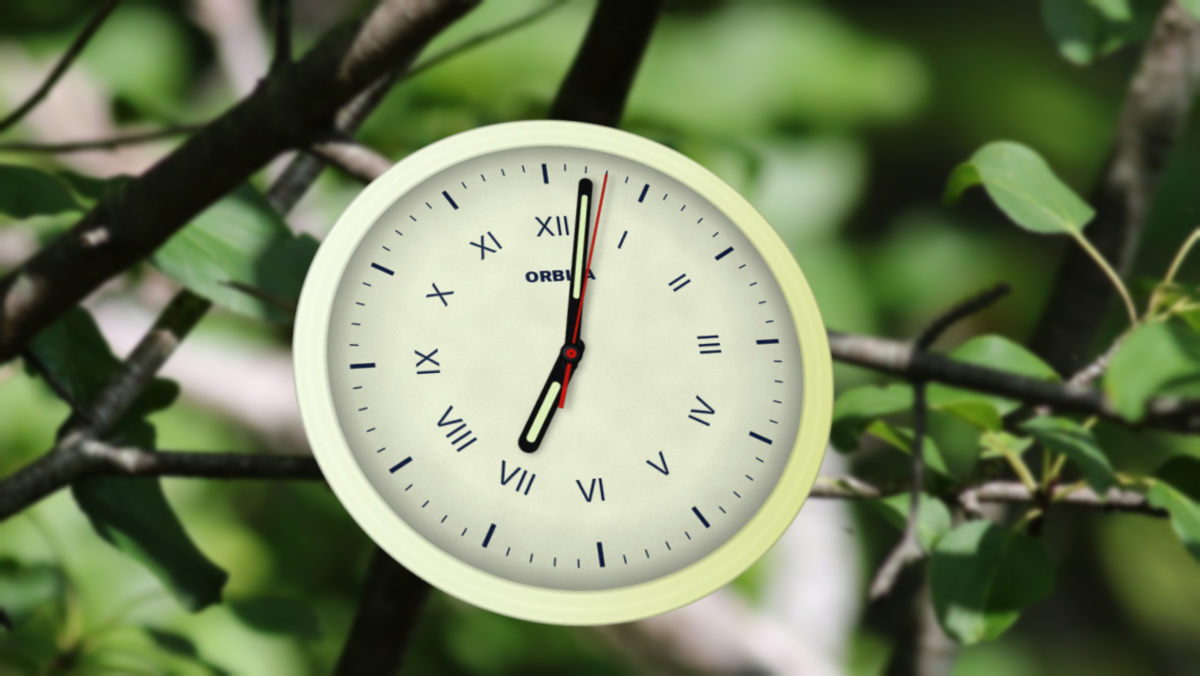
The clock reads 7,02,03
